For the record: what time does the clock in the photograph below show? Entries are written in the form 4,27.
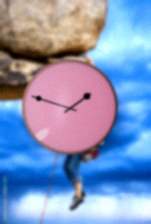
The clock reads 1,48
